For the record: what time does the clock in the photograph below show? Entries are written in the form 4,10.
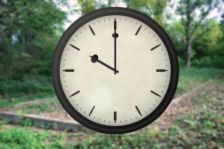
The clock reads 10,00
